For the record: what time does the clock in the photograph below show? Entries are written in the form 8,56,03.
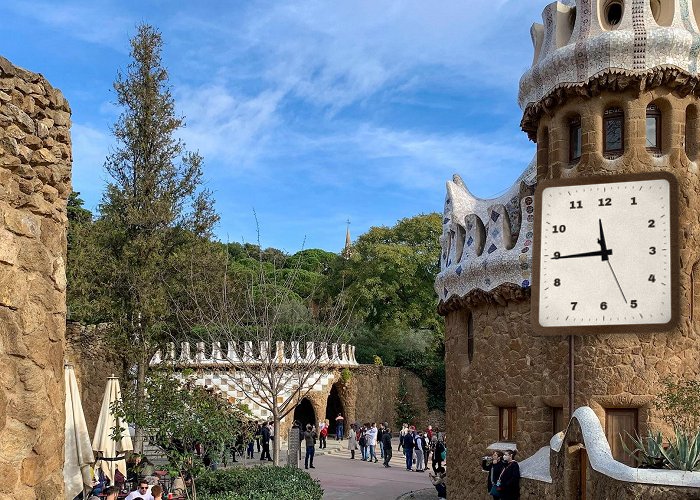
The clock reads 11,44,26
